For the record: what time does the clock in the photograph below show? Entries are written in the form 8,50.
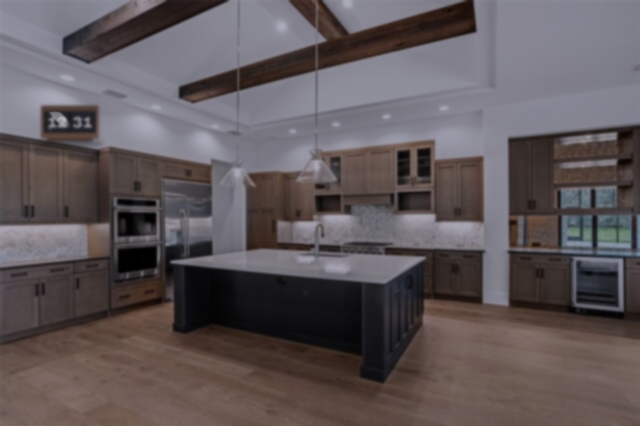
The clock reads 12,31
